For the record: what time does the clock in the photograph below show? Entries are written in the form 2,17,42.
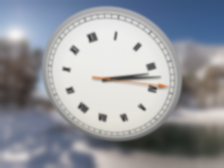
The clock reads 3,17,19
